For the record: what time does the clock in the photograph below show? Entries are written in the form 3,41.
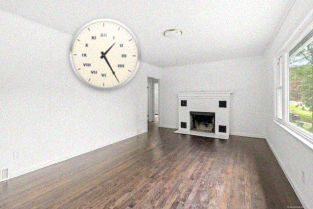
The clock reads 1,25
